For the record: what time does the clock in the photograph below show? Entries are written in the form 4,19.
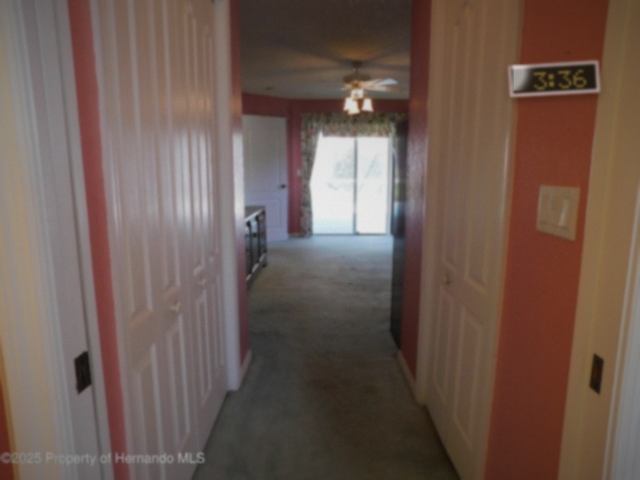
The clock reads 3,36
